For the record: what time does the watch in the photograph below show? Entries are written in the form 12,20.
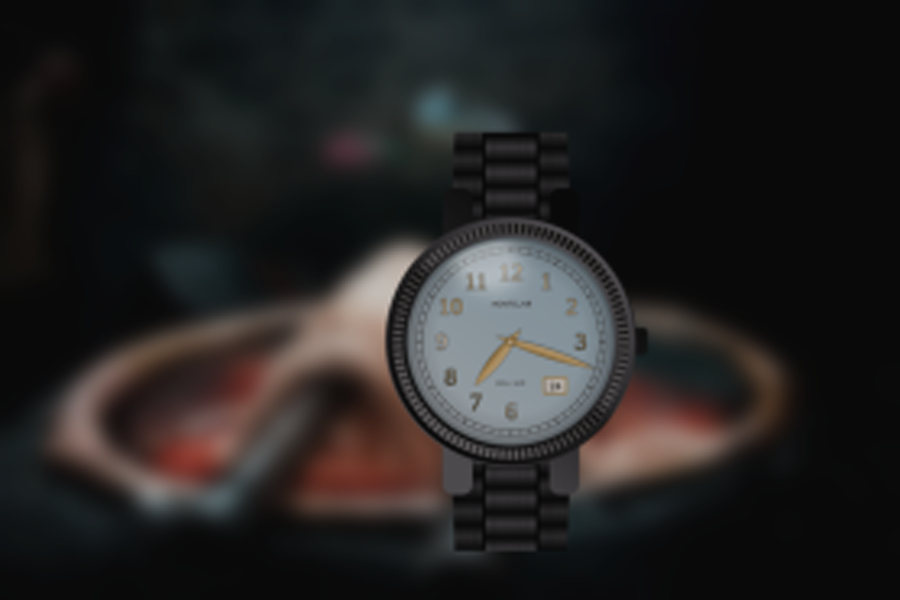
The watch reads 7,18
